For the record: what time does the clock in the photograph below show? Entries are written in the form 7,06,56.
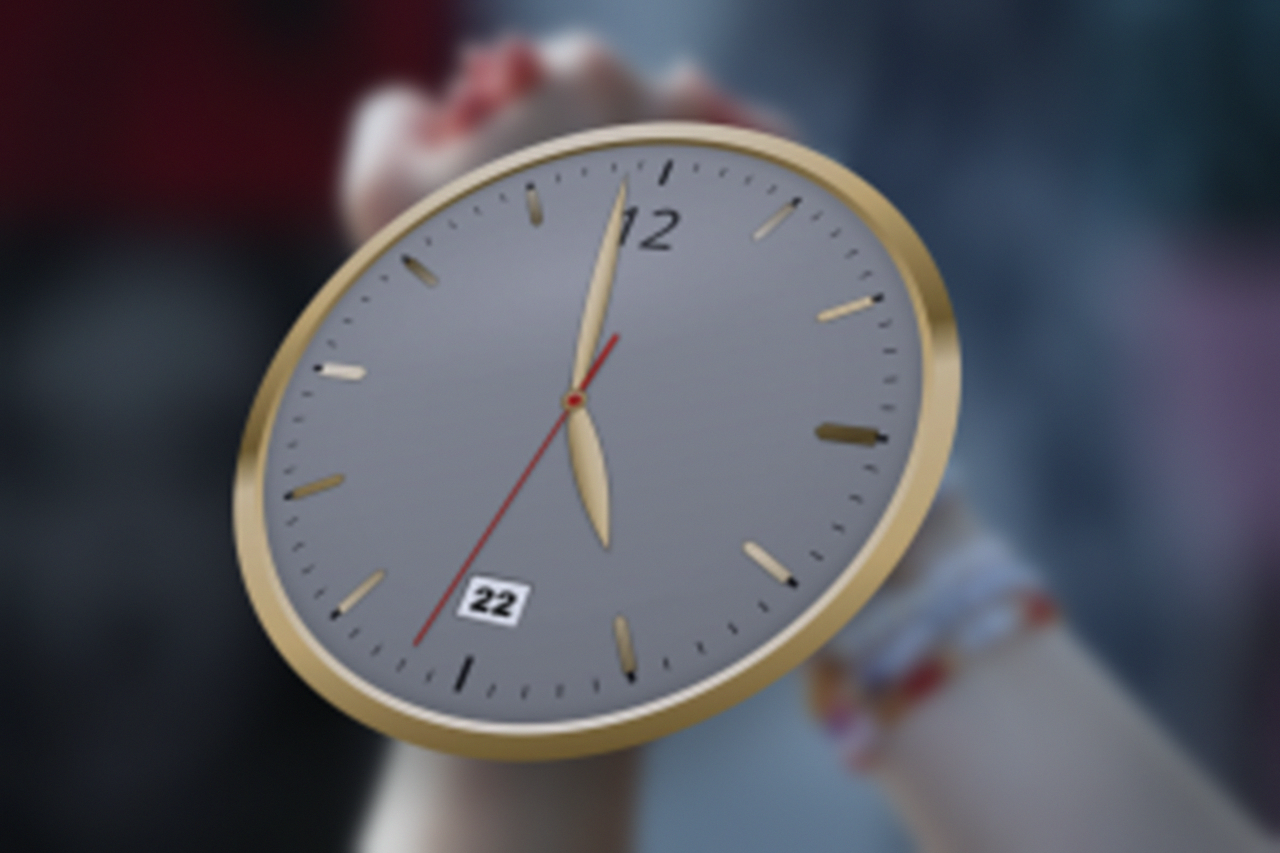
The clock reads 4,58,32
